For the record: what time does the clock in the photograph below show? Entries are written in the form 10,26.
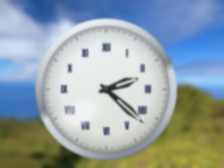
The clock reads 2,22
